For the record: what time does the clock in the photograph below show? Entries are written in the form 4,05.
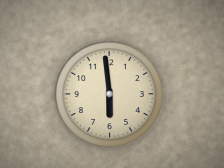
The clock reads 5,59
